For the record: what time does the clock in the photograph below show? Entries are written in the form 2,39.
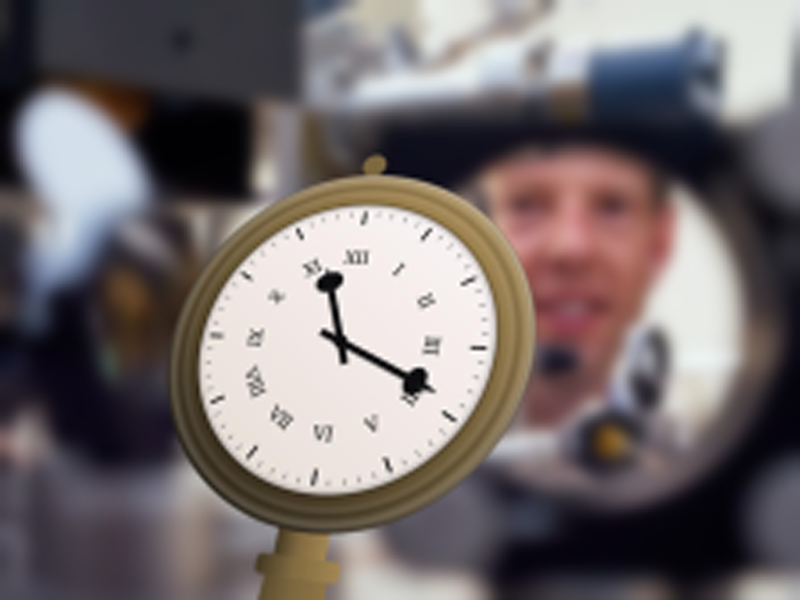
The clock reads 11,19
